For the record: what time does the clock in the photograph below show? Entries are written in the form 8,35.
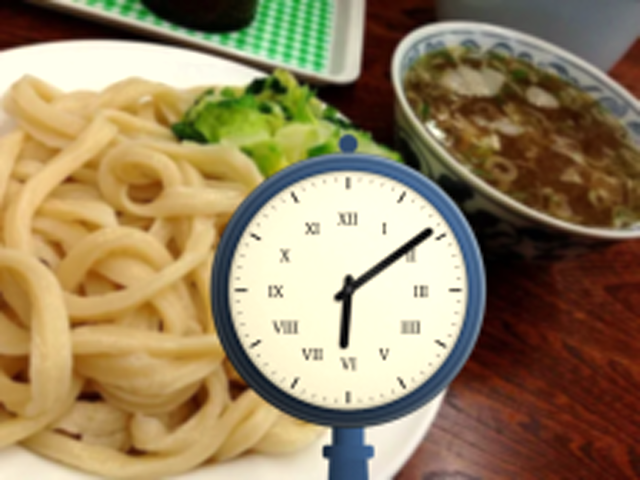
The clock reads 6,09
